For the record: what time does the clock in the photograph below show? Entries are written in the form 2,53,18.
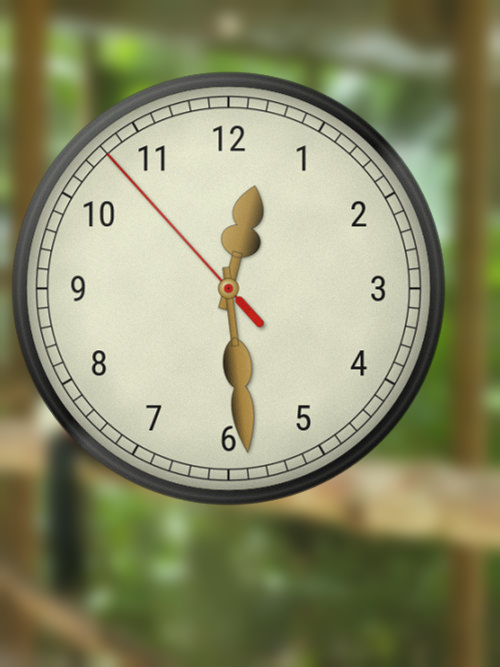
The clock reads 12,28,53
